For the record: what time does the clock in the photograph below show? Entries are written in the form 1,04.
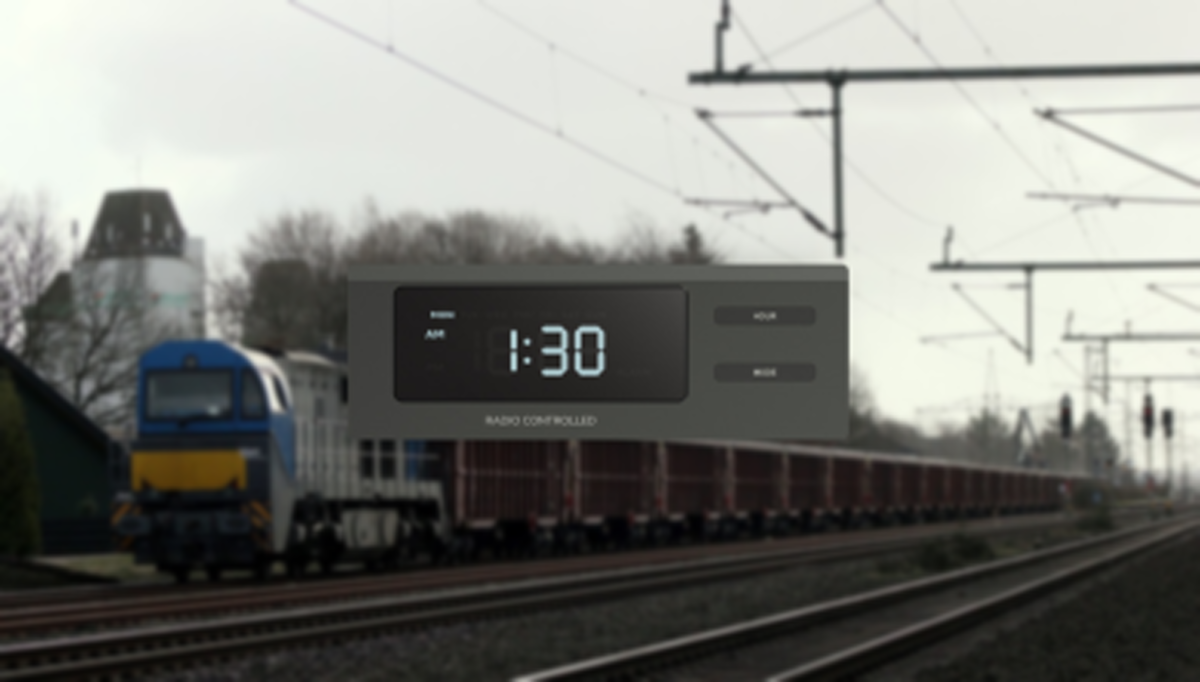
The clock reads 1,30
